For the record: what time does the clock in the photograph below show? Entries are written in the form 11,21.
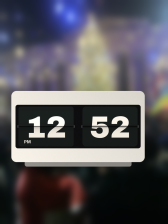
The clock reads 12,52
